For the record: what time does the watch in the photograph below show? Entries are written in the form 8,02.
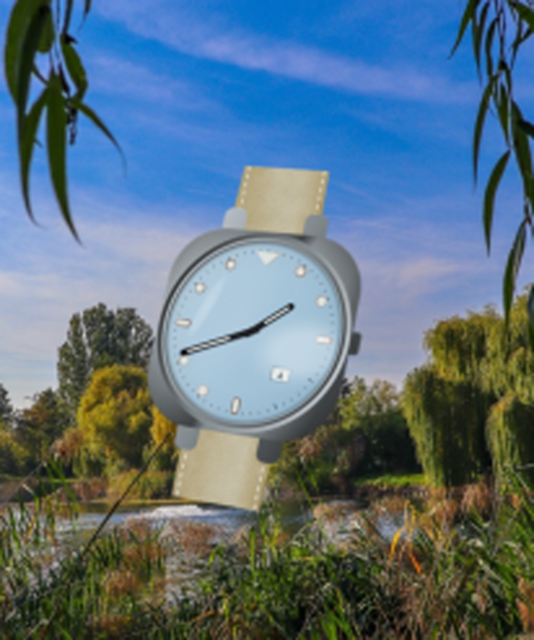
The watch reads 1,41
